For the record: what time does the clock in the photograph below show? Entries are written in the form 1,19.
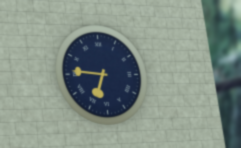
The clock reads 6,46
